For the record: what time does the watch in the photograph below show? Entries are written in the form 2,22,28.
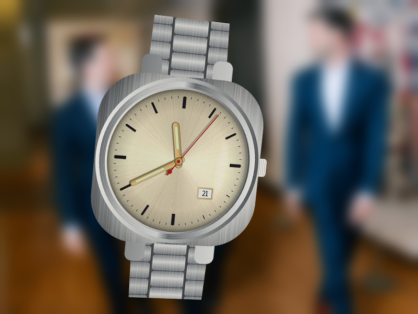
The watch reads 11,40,06
